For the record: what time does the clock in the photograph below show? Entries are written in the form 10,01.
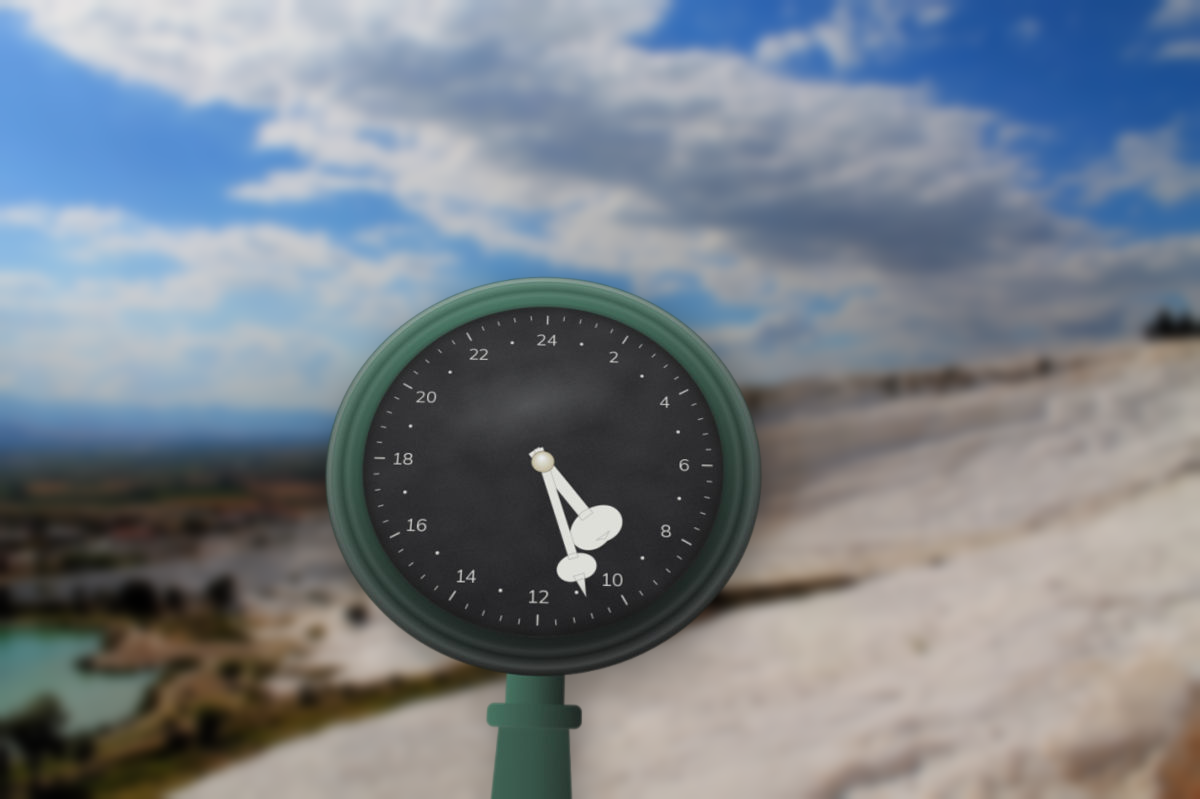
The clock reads 9,27
